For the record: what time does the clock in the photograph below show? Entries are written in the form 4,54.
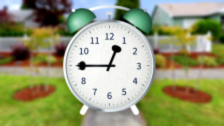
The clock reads 12,45
